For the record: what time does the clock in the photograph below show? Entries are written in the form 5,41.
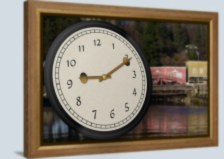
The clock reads 9,11
